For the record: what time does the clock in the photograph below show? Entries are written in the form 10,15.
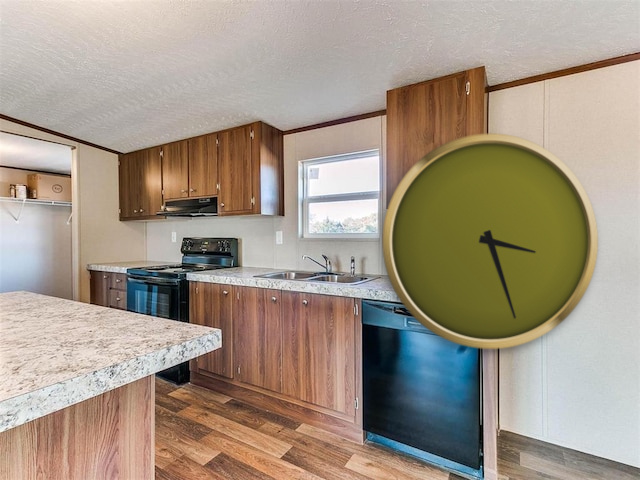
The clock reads 3,27
